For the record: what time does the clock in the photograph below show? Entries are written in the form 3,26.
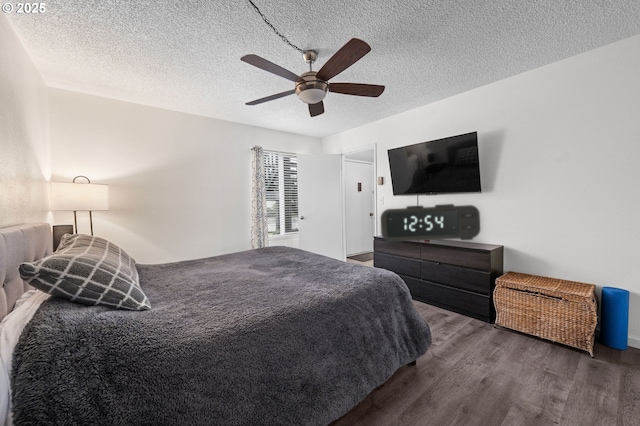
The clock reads 12,54
